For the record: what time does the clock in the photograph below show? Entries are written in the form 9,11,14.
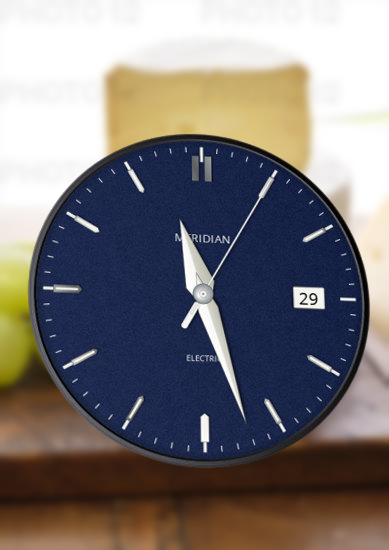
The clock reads 11,27,05
